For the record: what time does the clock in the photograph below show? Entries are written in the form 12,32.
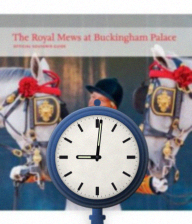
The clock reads 9,01
